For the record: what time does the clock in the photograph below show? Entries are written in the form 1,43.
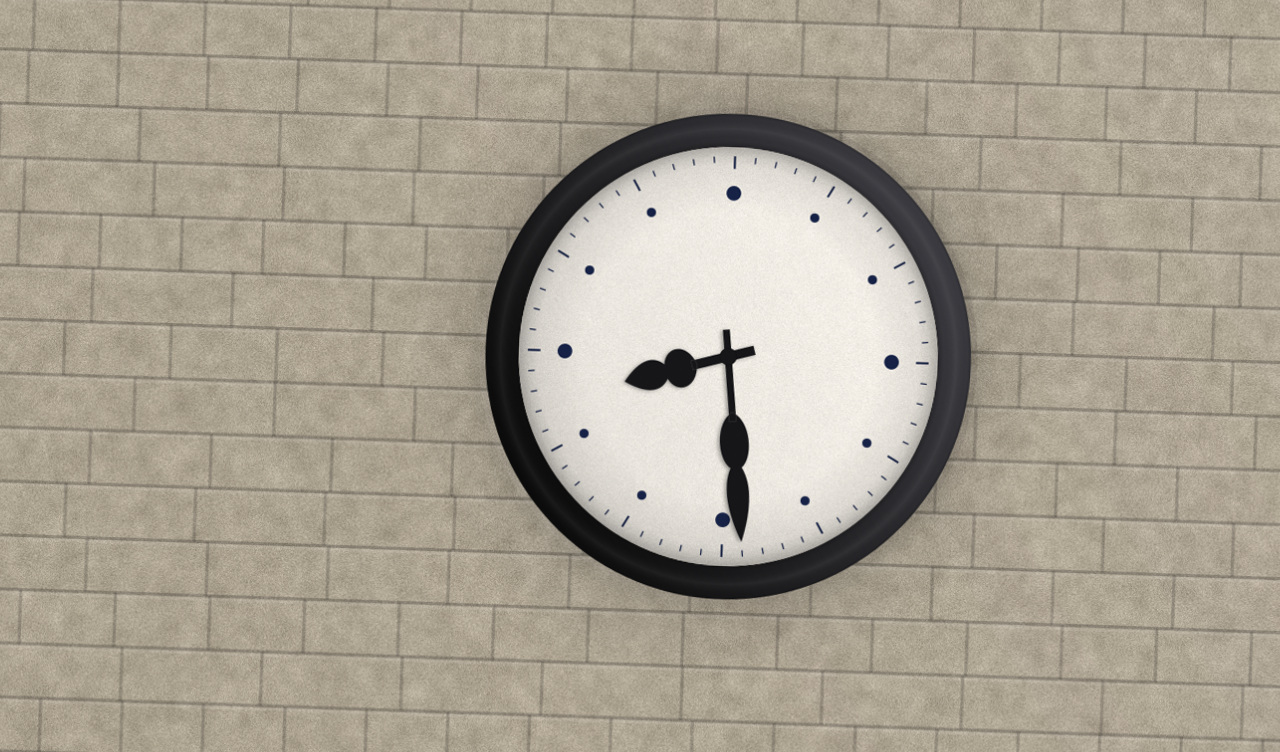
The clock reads 8,29
